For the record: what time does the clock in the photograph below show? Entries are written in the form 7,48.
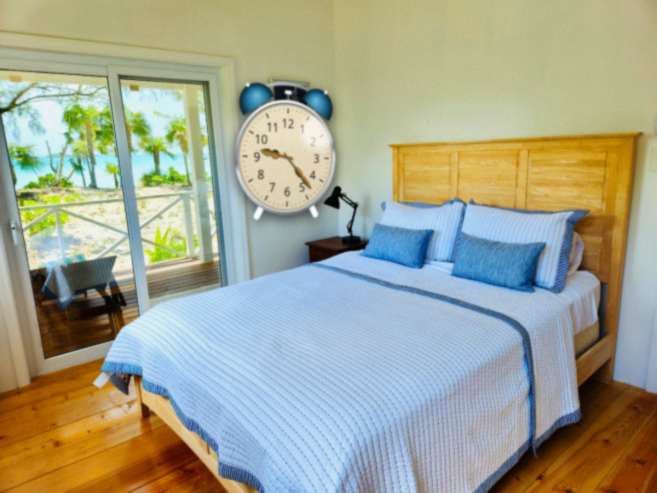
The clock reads 9,23
